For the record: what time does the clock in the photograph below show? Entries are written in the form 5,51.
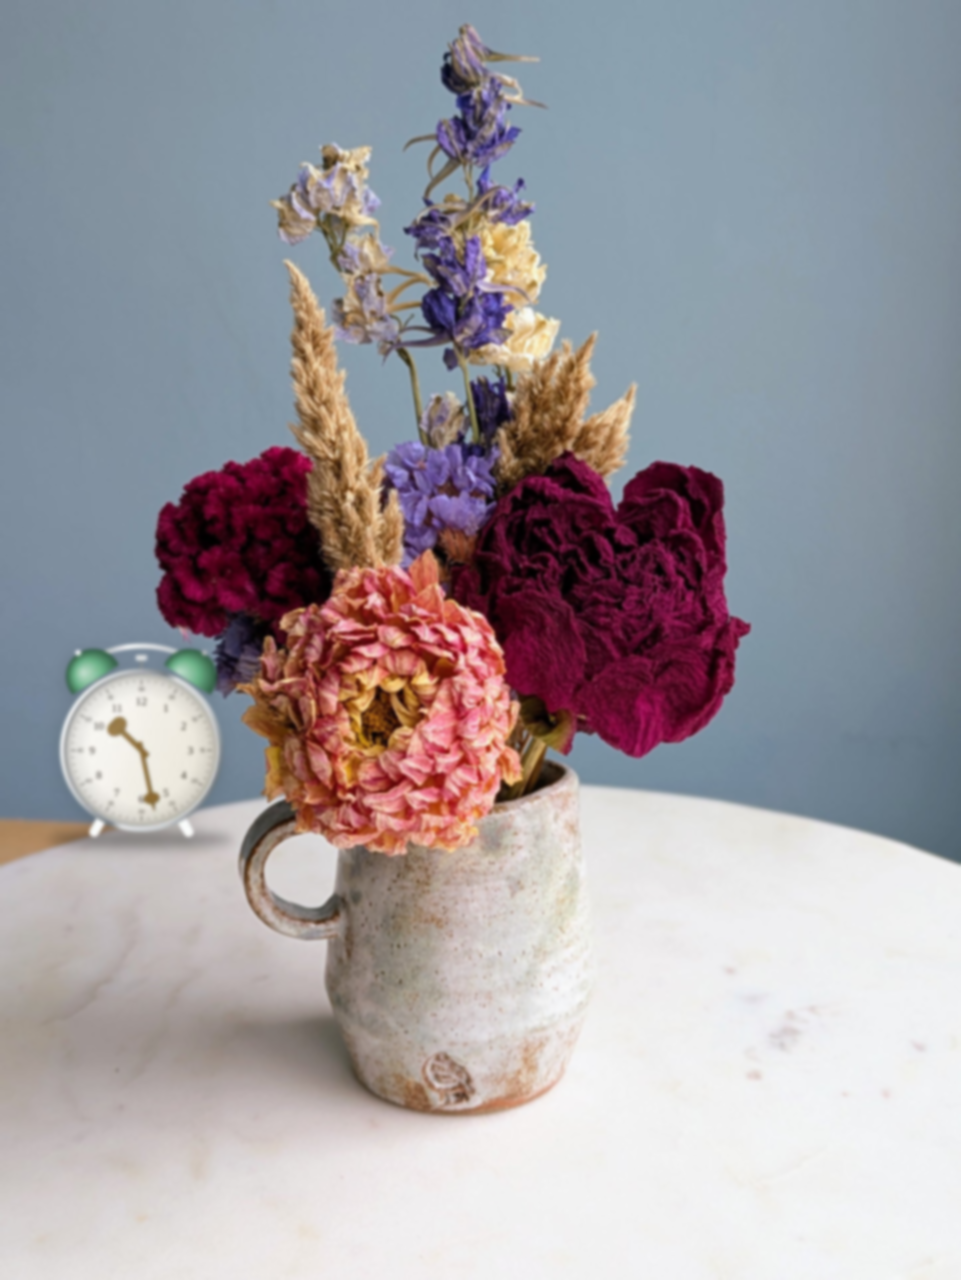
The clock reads 10,28
